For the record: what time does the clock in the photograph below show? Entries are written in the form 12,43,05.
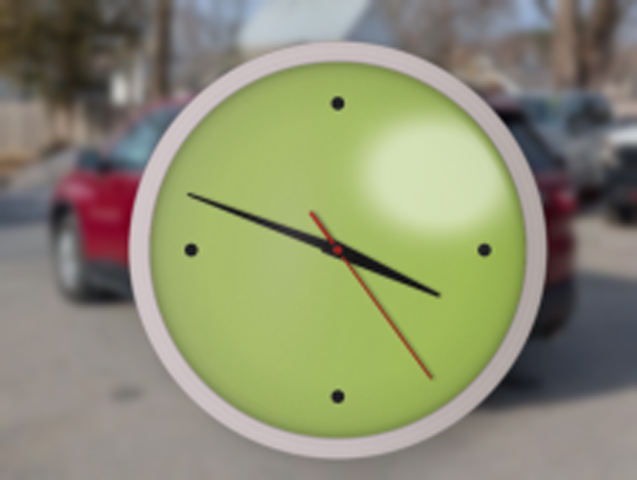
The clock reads 3,48,24
